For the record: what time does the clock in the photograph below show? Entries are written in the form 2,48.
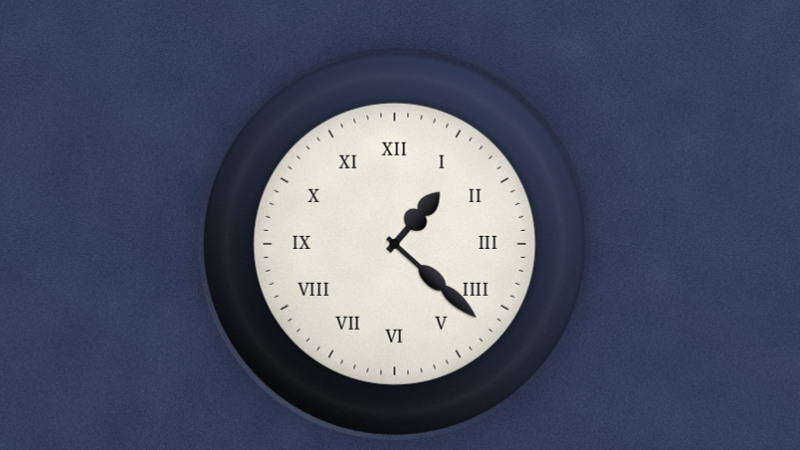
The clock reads 1,22
